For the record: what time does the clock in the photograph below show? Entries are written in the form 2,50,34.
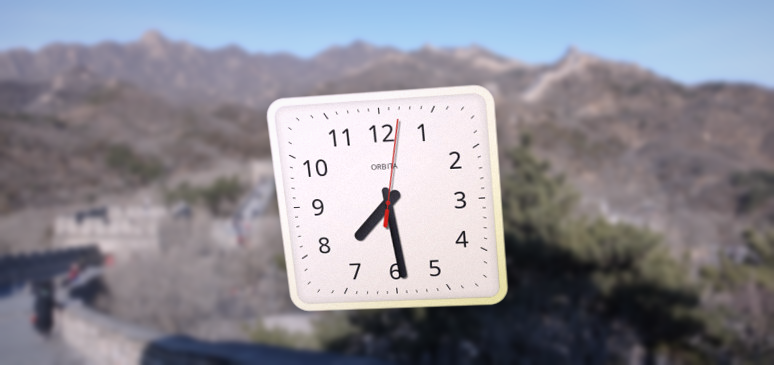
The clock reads 7,29,02
